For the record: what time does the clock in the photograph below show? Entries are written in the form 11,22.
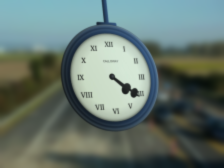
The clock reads 4,21
